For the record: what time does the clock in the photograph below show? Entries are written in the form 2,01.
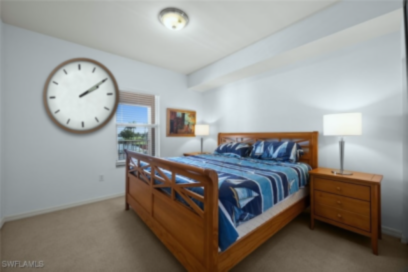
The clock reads 2,10
